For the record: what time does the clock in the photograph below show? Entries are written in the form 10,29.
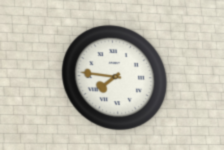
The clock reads 7,46
